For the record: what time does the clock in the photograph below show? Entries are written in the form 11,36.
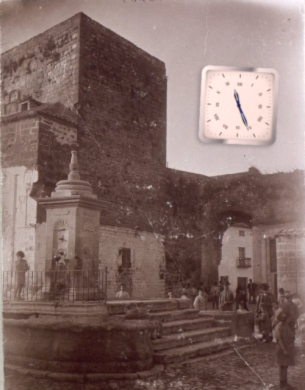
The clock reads 11,26
